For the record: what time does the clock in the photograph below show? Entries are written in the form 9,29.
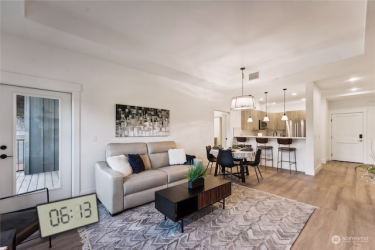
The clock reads 6,13
